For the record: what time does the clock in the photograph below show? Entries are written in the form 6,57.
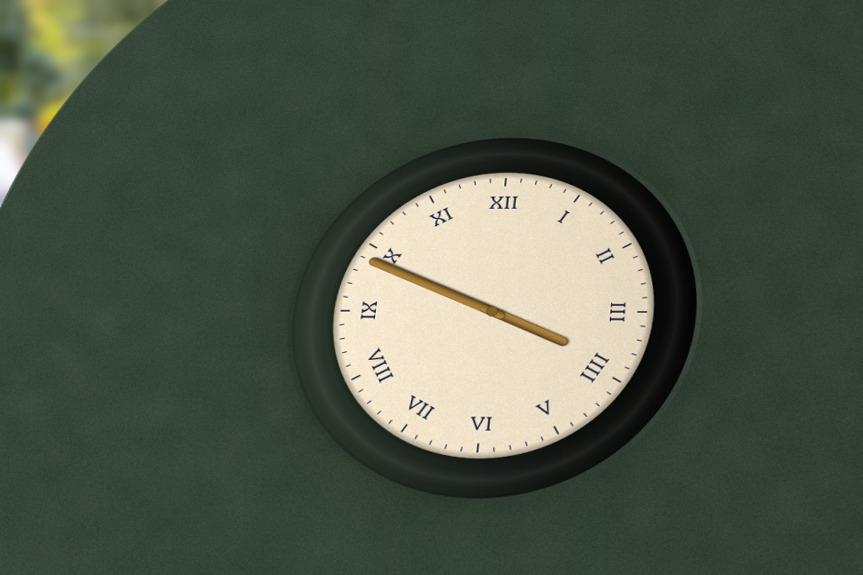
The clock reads 3,49
